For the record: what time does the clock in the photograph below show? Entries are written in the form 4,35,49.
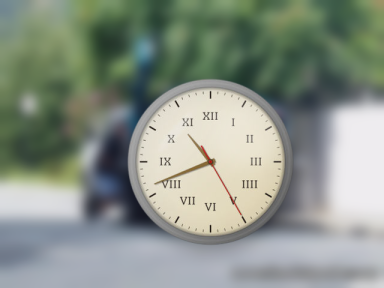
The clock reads 10,41,25
